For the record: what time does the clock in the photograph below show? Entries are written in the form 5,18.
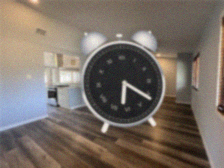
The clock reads 6,21
